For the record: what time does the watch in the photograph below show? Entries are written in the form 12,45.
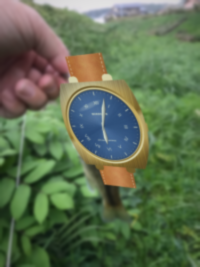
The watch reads 6,03
